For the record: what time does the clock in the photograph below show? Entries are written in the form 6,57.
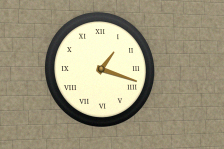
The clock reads 1,18
